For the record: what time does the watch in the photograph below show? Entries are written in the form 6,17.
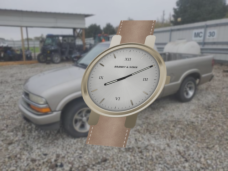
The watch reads 8,10
